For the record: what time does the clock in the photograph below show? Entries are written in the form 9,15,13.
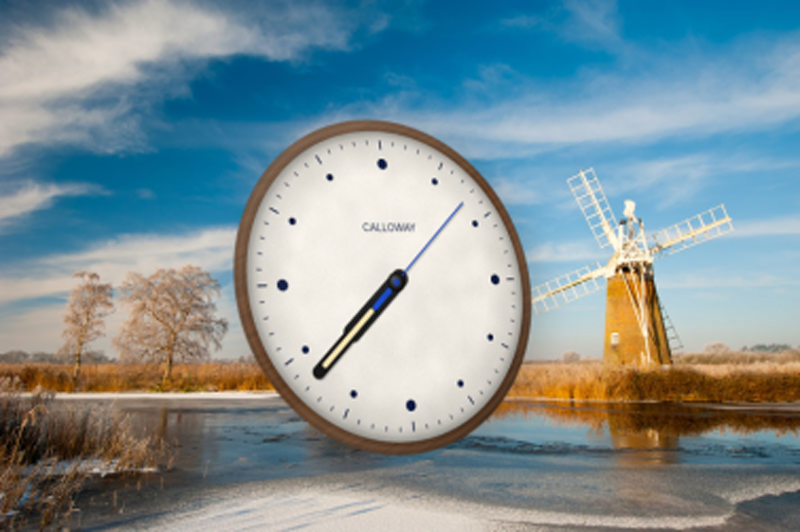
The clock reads 7,38,08
